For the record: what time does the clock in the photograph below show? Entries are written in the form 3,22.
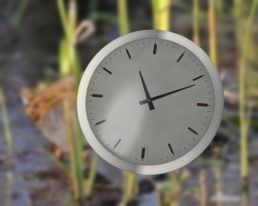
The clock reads 11,11
